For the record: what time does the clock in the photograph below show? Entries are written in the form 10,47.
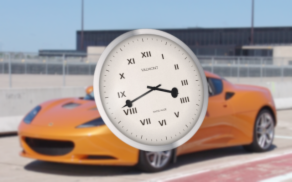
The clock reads 3,42
